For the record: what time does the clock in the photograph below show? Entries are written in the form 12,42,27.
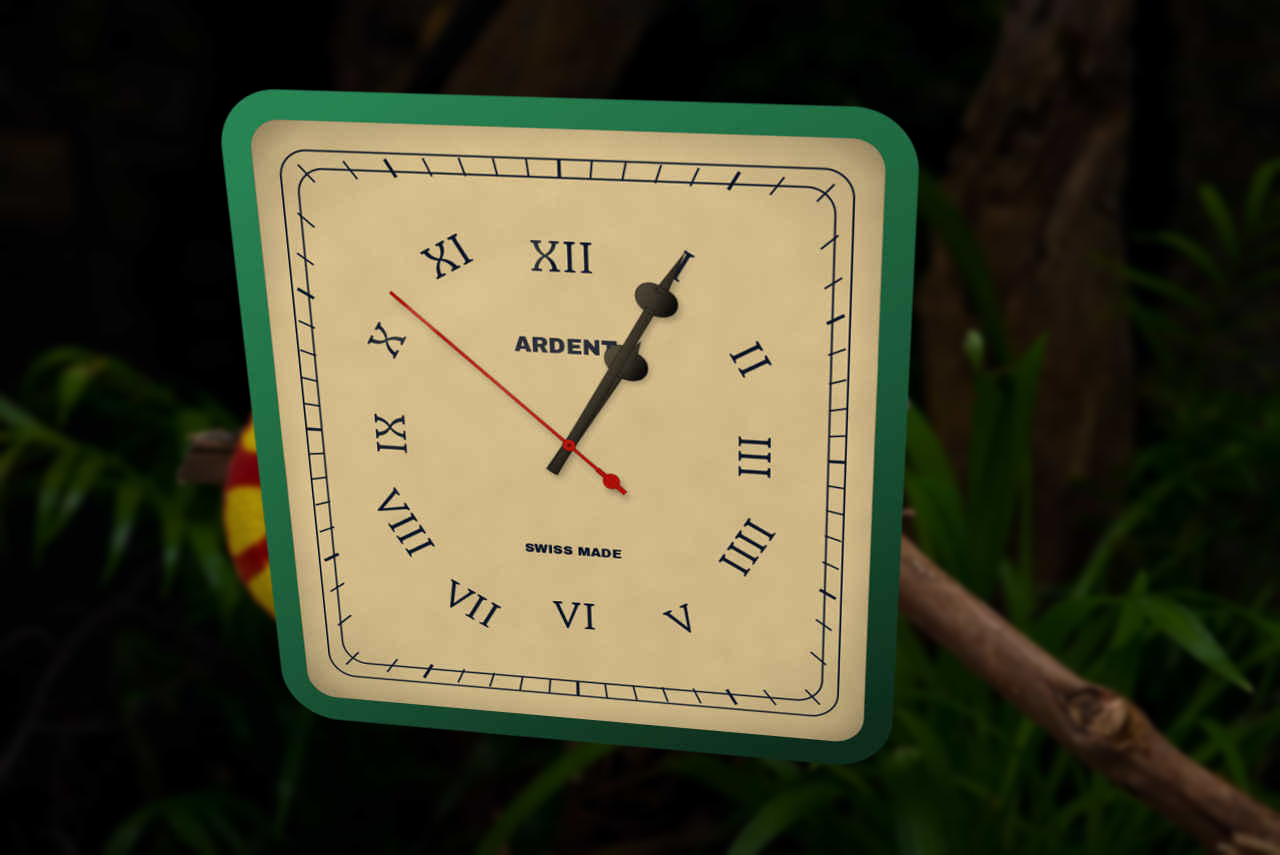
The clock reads 1,04,52
